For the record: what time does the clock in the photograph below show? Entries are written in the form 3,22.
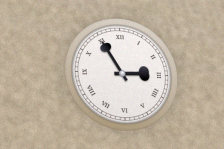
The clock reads 2,55
